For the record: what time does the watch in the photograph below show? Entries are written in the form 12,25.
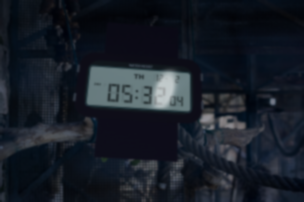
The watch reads 5,32
